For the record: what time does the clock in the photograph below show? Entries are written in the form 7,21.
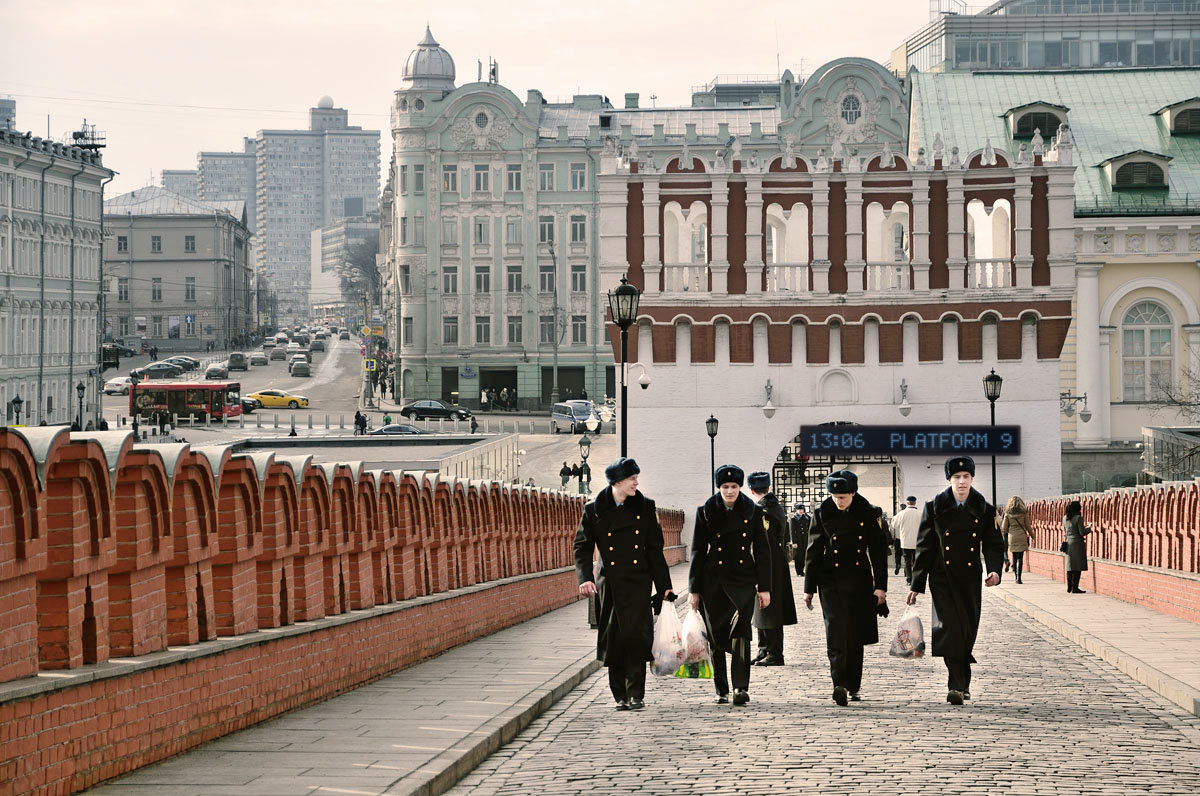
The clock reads 13,06
